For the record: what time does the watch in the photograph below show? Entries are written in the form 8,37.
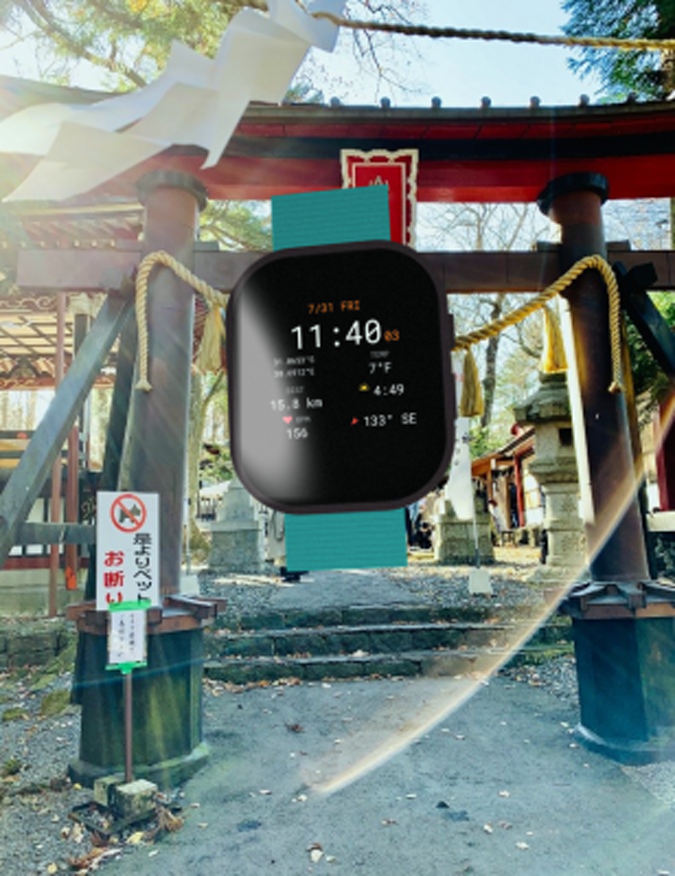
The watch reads 11,40
